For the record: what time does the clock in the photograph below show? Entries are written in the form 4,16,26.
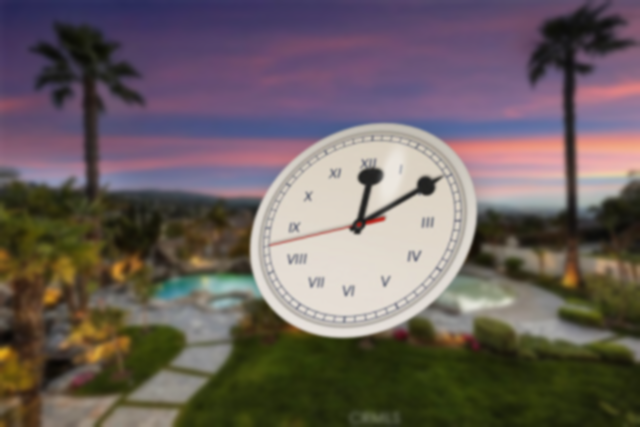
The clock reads 12,09,43
